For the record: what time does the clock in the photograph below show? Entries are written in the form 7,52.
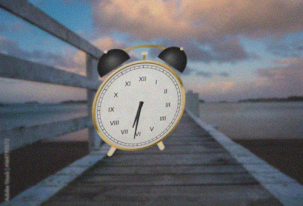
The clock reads 6,31
